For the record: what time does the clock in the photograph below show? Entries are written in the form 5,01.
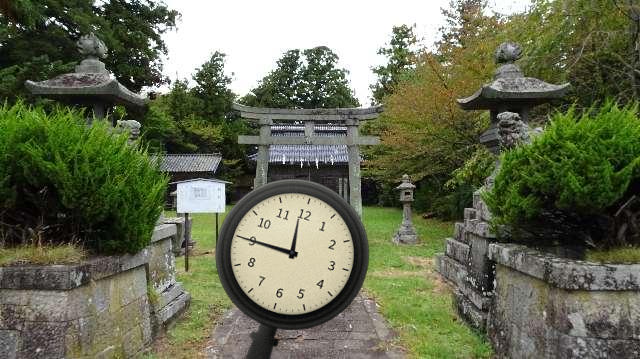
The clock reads 11,45
